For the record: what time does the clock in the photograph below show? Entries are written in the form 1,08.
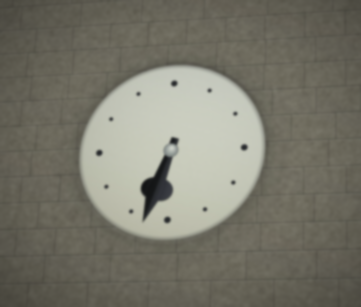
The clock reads 6,33
